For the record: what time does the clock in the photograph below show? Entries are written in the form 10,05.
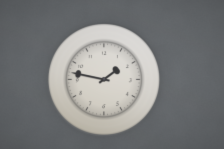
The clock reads 1,47
